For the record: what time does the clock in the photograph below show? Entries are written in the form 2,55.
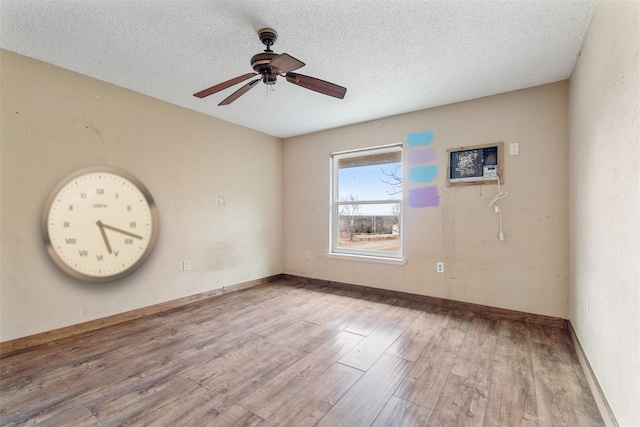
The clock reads 5,18
